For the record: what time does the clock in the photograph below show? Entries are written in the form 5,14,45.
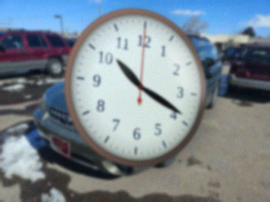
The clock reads 10,19,00
